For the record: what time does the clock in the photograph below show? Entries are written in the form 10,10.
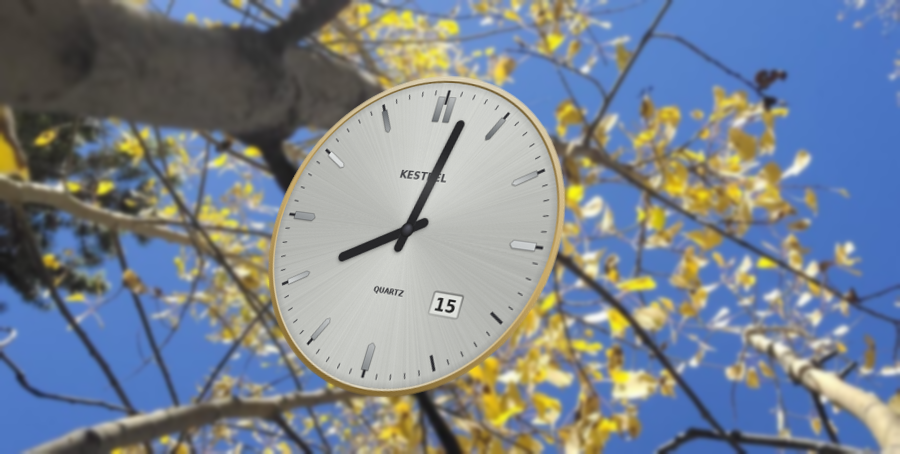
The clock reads 8,02
